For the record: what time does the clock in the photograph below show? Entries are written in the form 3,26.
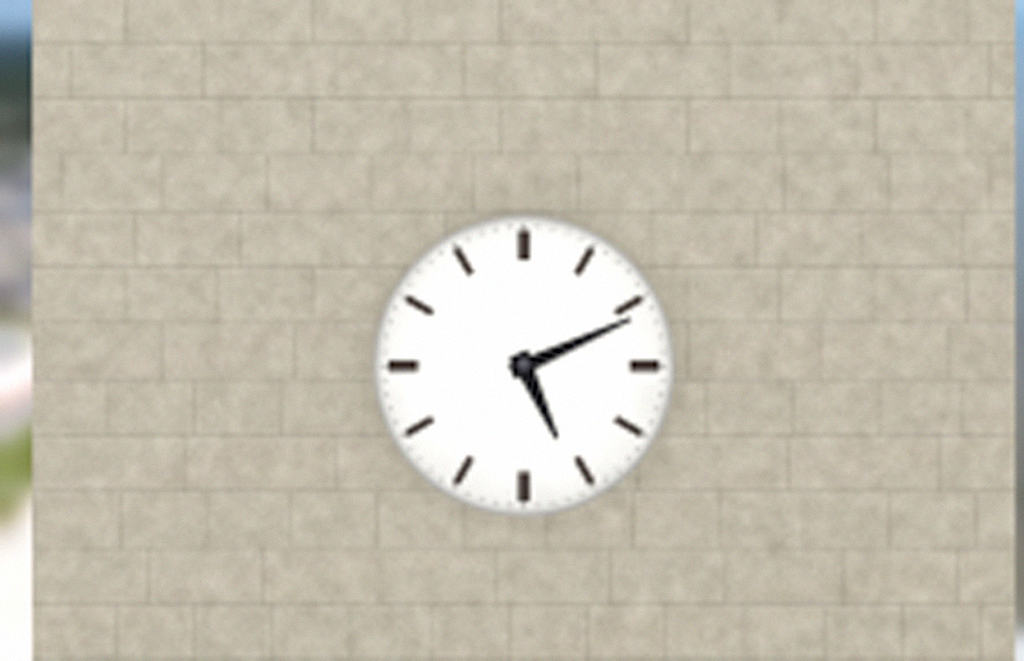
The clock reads 5,11
